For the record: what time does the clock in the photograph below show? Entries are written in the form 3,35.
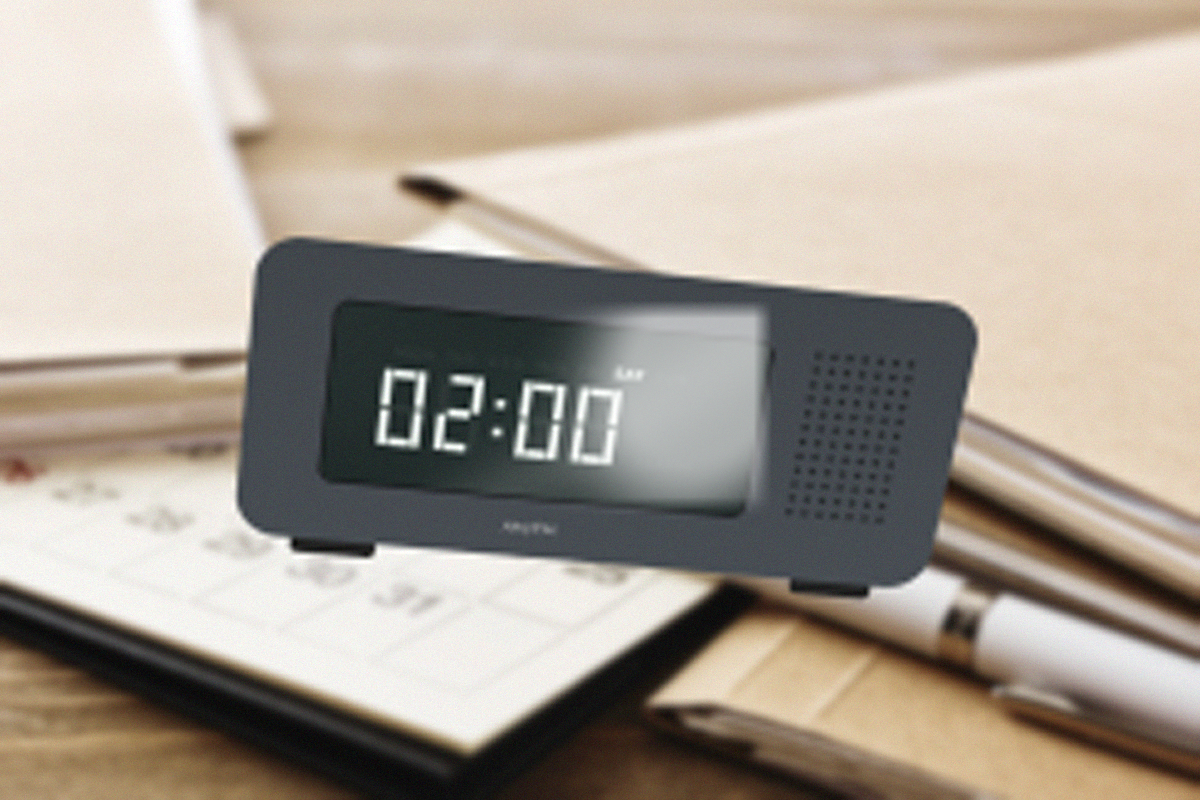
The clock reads 2,00
